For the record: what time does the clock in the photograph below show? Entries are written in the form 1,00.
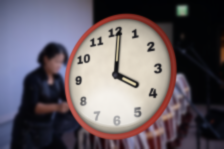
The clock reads 4,01
